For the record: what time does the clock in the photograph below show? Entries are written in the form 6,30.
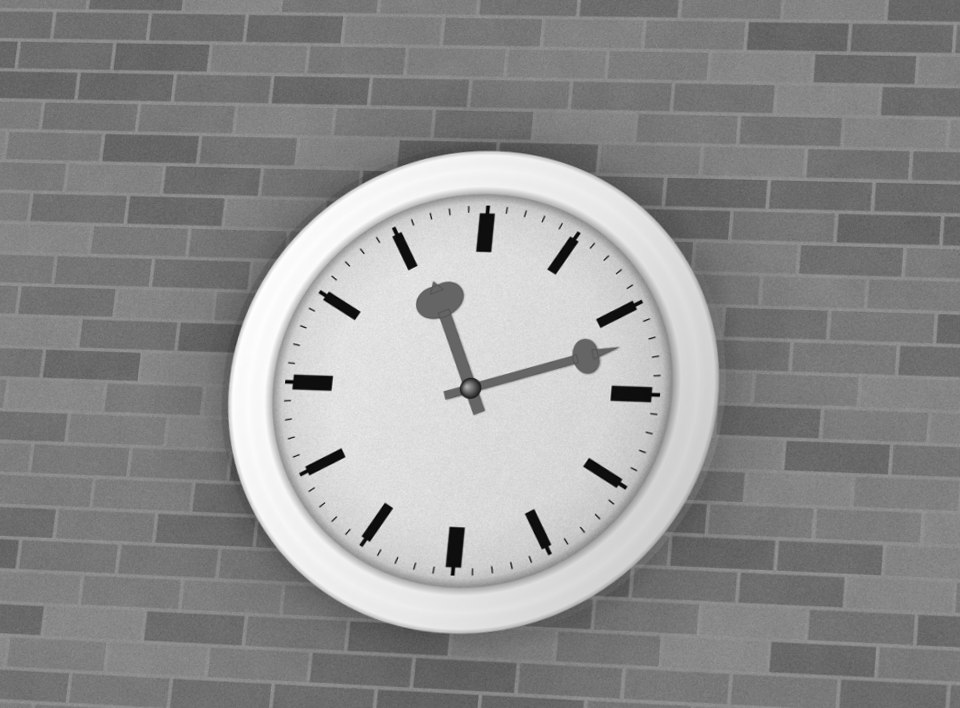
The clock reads 11,12
